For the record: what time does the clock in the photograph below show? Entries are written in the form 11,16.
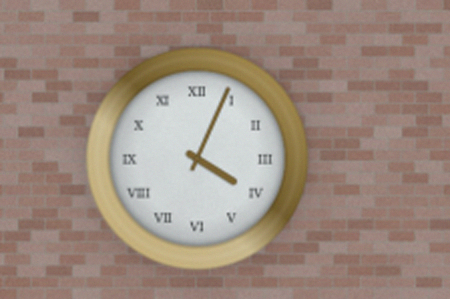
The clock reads 4,04
